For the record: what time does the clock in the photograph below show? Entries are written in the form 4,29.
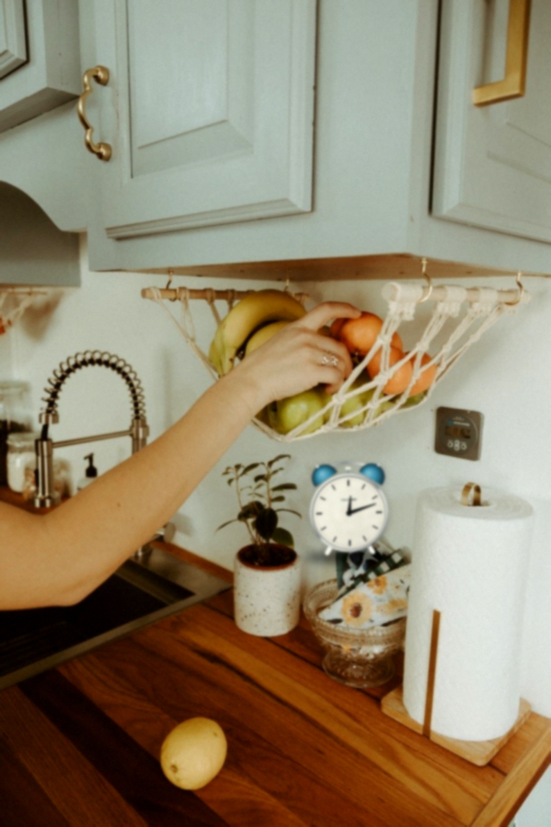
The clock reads 12,12
